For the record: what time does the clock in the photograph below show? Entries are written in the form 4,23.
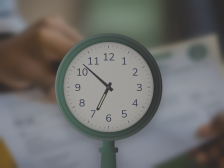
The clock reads 6,52
